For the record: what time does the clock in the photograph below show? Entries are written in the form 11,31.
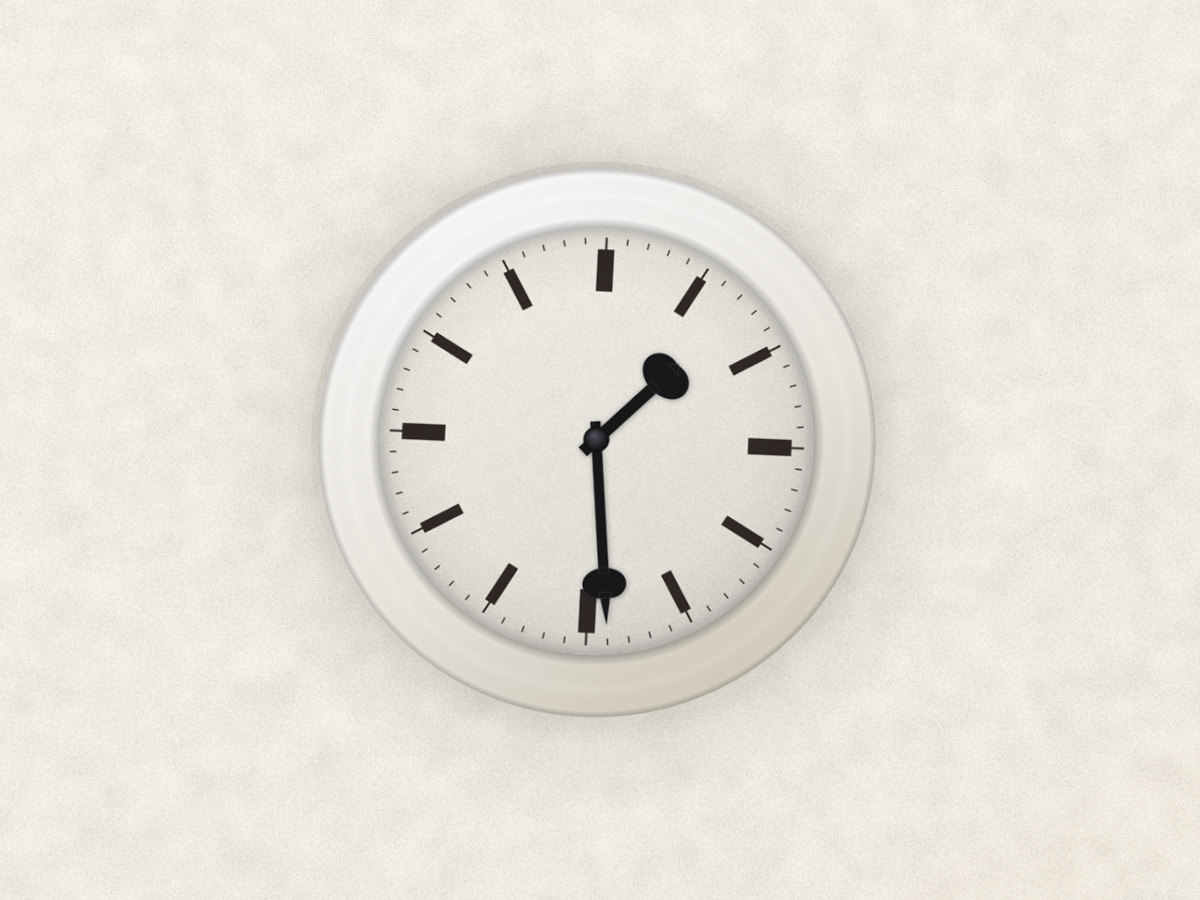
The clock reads 1,29
